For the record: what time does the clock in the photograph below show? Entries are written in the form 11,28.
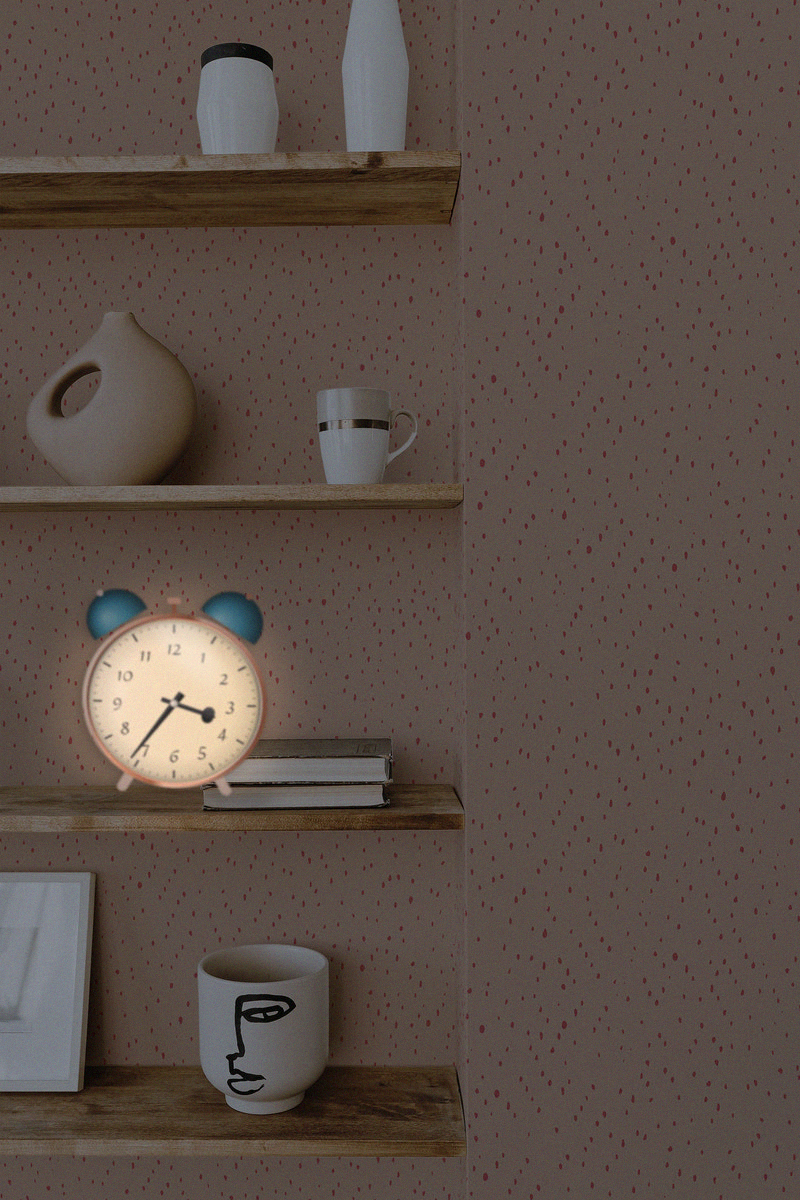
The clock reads 3,36
